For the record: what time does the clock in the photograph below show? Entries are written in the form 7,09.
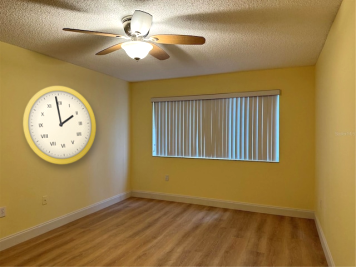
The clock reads 1,59
